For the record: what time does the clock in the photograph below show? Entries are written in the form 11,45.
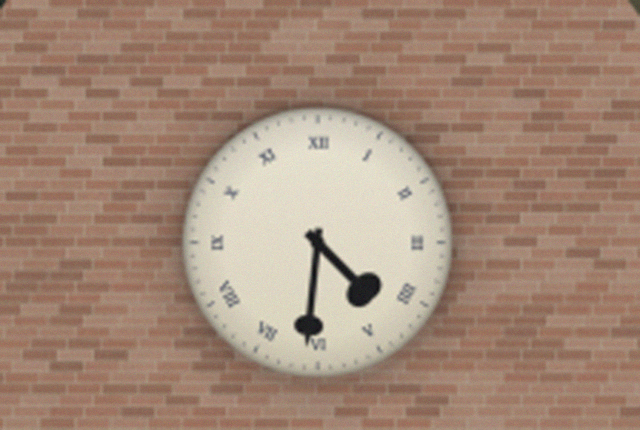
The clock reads 4,31
